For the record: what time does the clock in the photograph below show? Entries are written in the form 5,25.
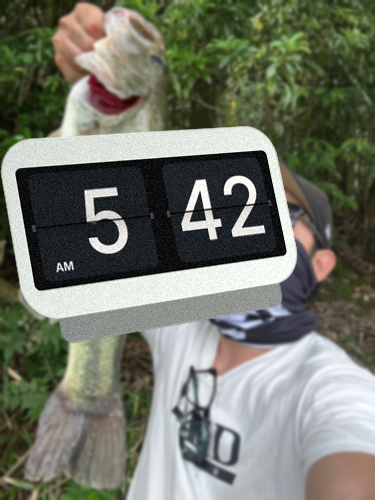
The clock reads 5,42
